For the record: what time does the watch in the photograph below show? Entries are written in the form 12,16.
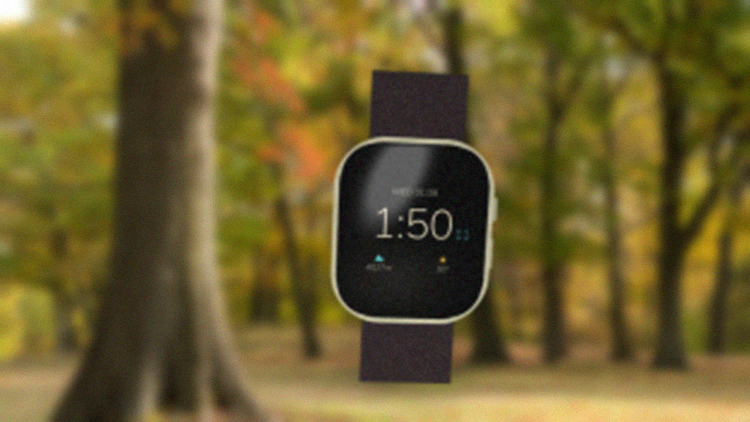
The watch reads 1,50
